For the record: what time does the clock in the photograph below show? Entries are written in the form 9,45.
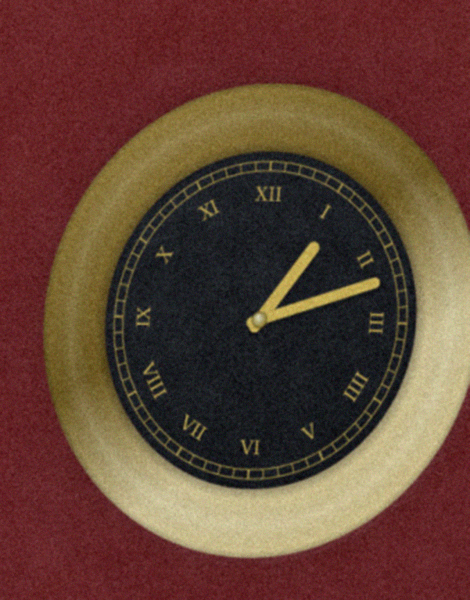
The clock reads 1,12
